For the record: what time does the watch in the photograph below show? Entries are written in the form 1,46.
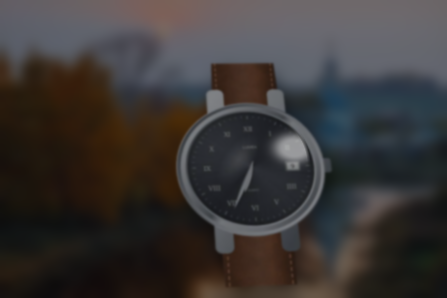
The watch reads 6,34
